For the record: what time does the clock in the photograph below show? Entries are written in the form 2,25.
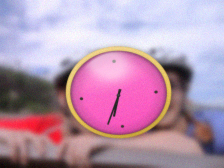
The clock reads 6,34
